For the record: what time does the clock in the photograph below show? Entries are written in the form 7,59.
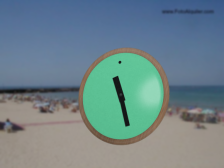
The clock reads 11,28
